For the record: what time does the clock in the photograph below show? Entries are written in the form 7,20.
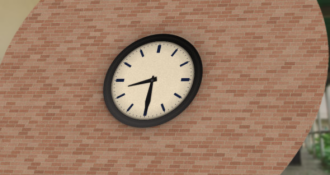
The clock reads 8,30
